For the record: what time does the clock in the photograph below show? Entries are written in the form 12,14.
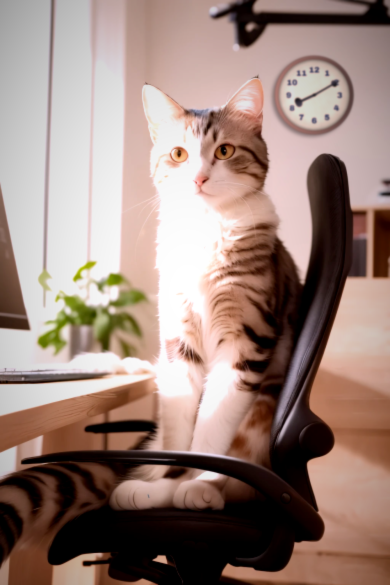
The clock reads 8,10
